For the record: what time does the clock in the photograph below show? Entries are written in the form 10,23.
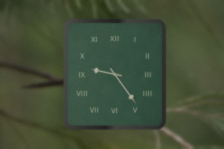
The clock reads 9,24
